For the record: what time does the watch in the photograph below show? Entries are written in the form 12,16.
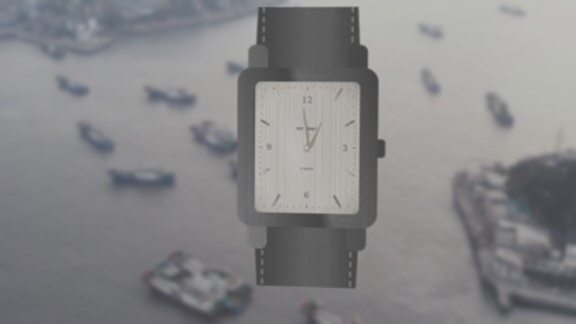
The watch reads 12,59
